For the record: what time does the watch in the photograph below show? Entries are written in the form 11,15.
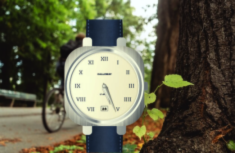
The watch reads 5,26
